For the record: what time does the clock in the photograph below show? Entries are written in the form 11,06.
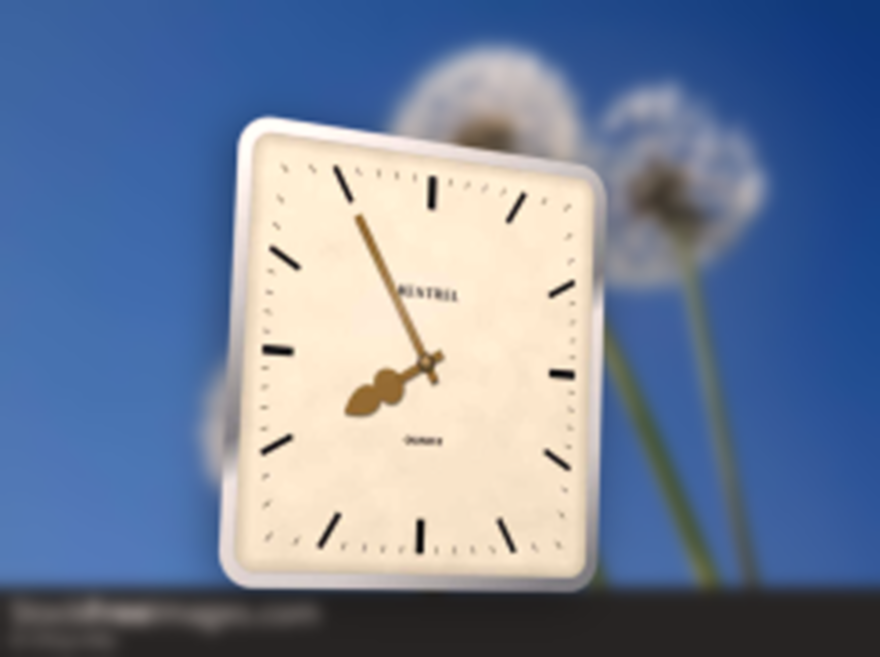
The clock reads 7,55
